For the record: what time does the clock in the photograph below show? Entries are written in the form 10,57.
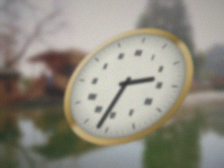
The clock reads 2,32
